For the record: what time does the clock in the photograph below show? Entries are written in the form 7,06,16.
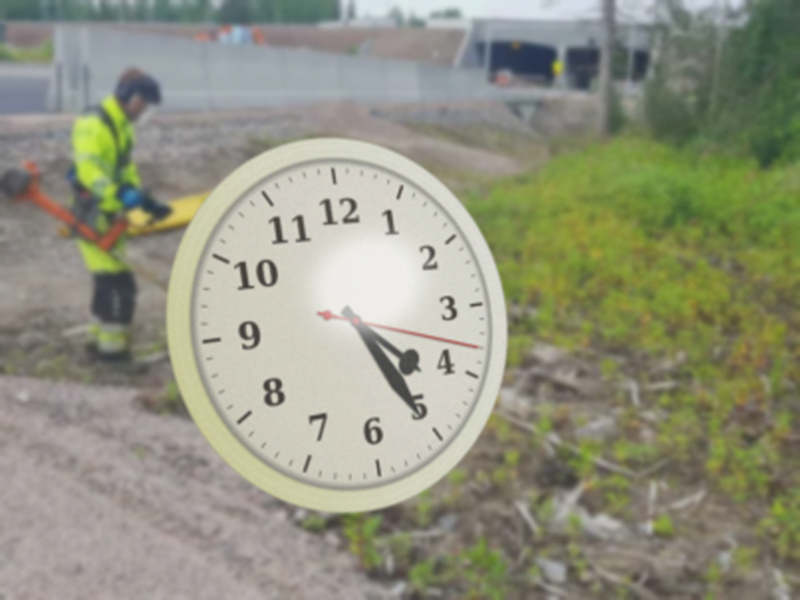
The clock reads 4,25,18
